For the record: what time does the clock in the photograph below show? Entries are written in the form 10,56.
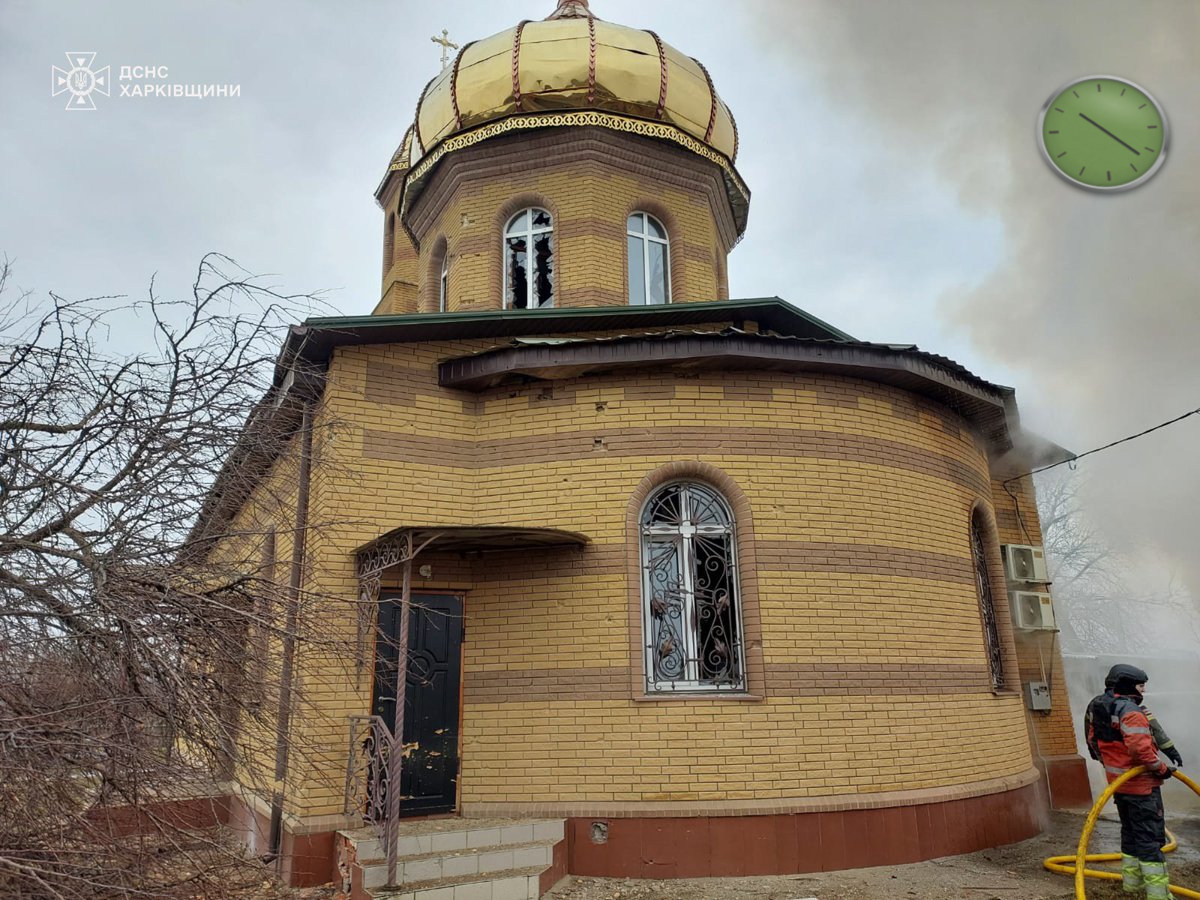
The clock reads 10,22
